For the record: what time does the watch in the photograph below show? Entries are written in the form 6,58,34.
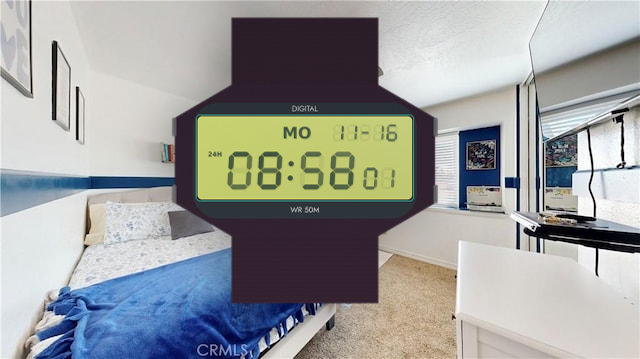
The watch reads 8,58,01
